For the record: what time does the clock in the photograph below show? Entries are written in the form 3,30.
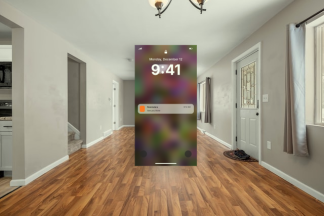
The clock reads 9,41
